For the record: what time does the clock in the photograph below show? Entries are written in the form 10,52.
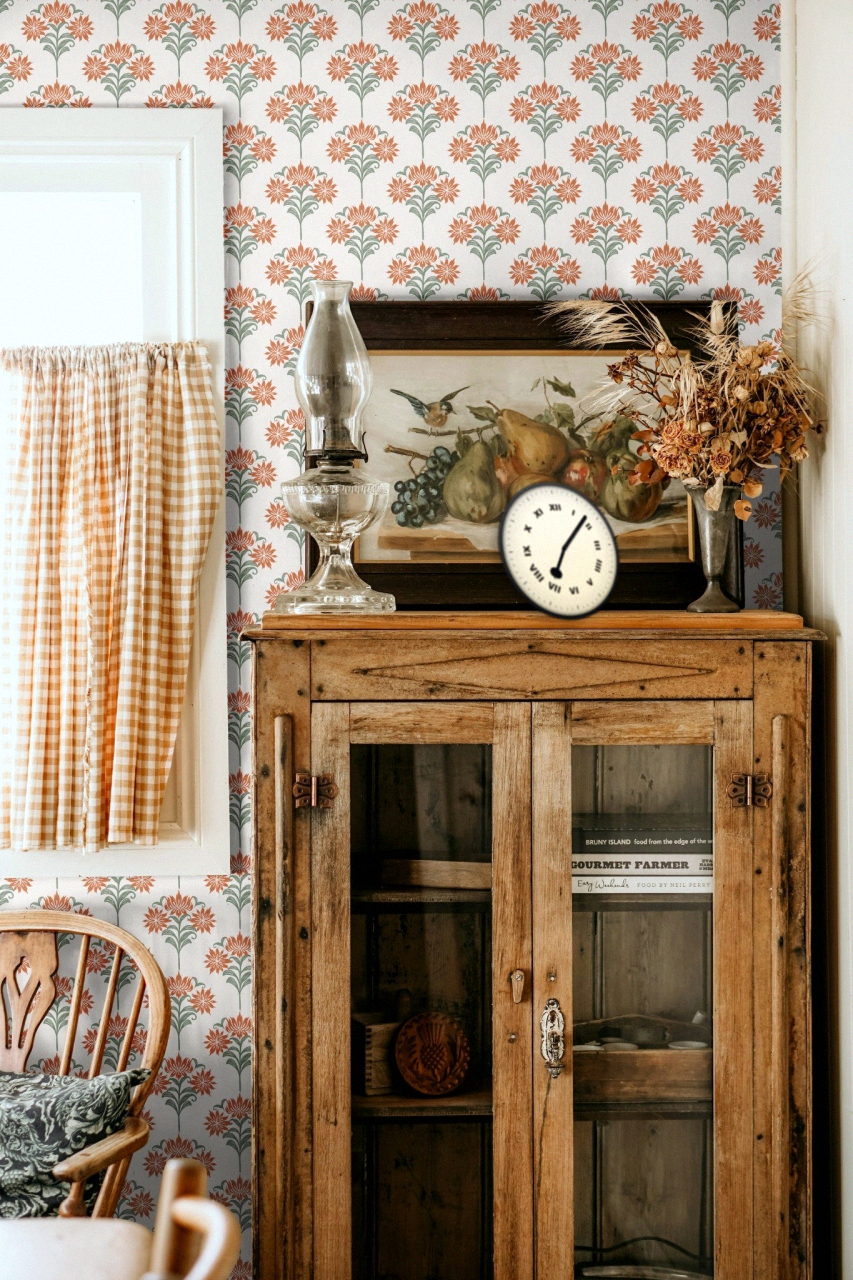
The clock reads 7,08
